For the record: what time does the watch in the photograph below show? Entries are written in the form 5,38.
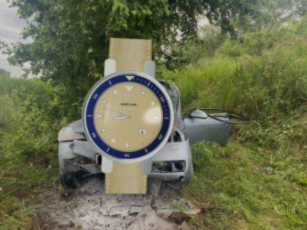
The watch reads 8,48
